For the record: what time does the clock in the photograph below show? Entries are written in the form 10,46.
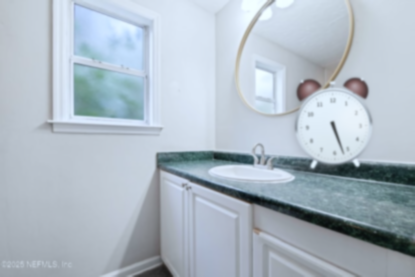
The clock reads 5,27
